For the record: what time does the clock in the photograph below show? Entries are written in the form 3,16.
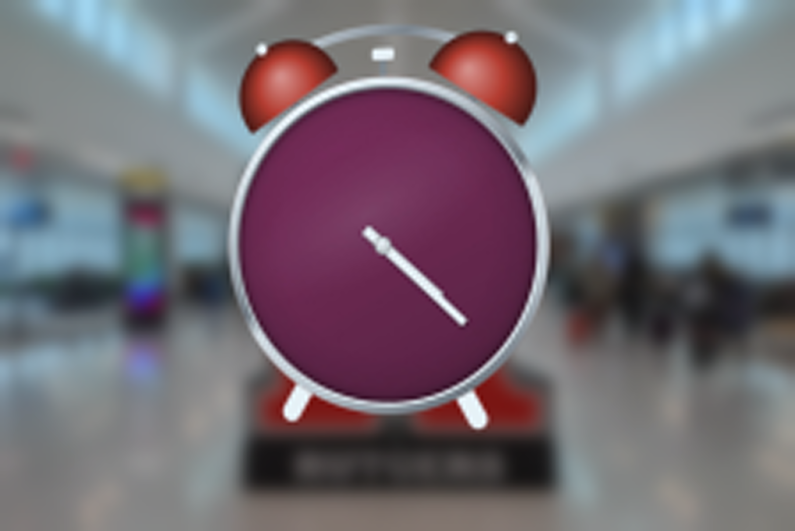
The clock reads 4,22
